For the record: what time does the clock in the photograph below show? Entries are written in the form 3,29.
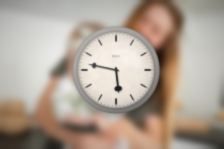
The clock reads 5,47
